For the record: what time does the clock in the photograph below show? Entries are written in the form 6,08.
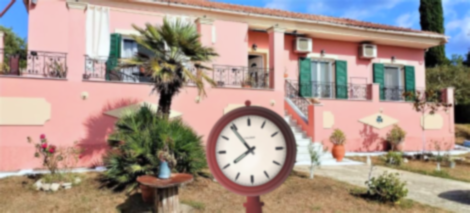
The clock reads 7,54
